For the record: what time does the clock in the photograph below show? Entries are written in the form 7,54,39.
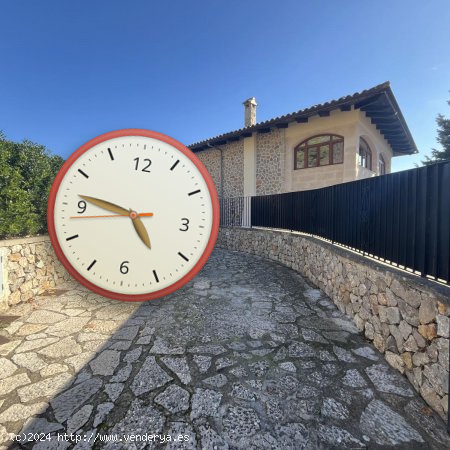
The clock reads 4,46,43
